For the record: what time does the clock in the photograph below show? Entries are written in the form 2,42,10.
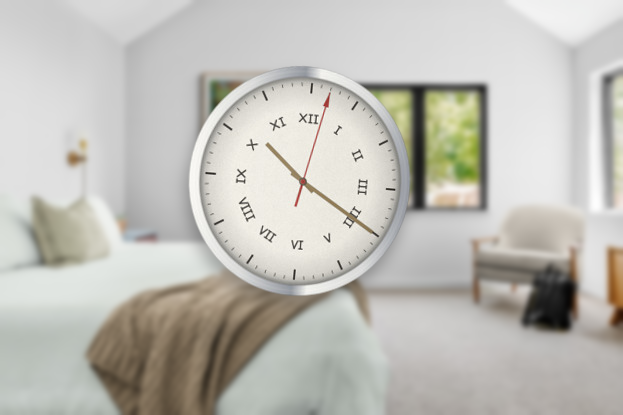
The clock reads 10,20,02
